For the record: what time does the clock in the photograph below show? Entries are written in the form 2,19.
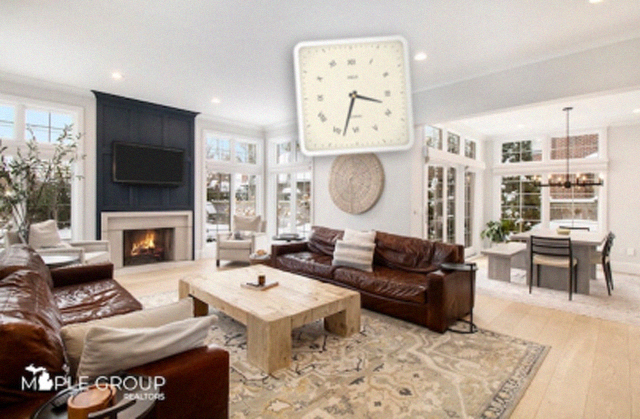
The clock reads 3,33
